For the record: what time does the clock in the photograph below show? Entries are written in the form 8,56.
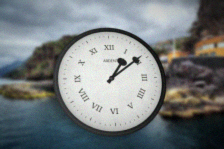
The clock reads 1,09
